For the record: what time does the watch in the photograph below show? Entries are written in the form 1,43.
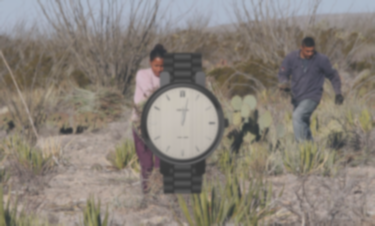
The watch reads 12,02
